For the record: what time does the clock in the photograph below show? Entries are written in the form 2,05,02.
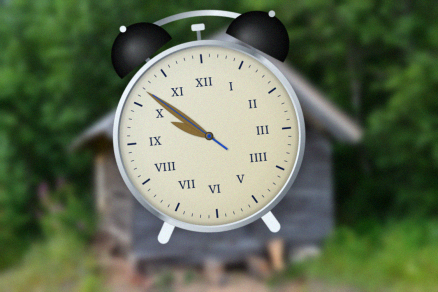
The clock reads 9,51,52
